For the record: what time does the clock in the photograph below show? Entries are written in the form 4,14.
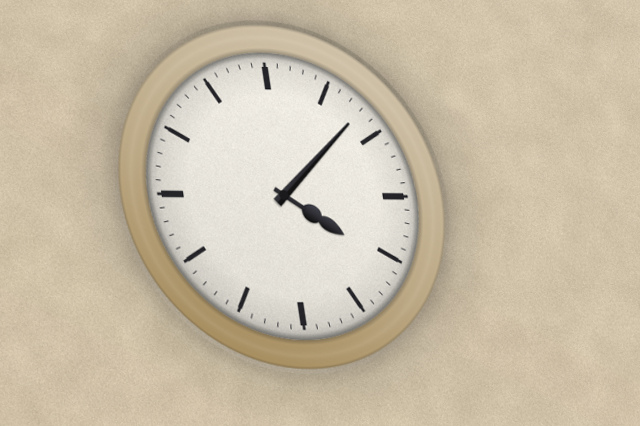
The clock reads 4,08
